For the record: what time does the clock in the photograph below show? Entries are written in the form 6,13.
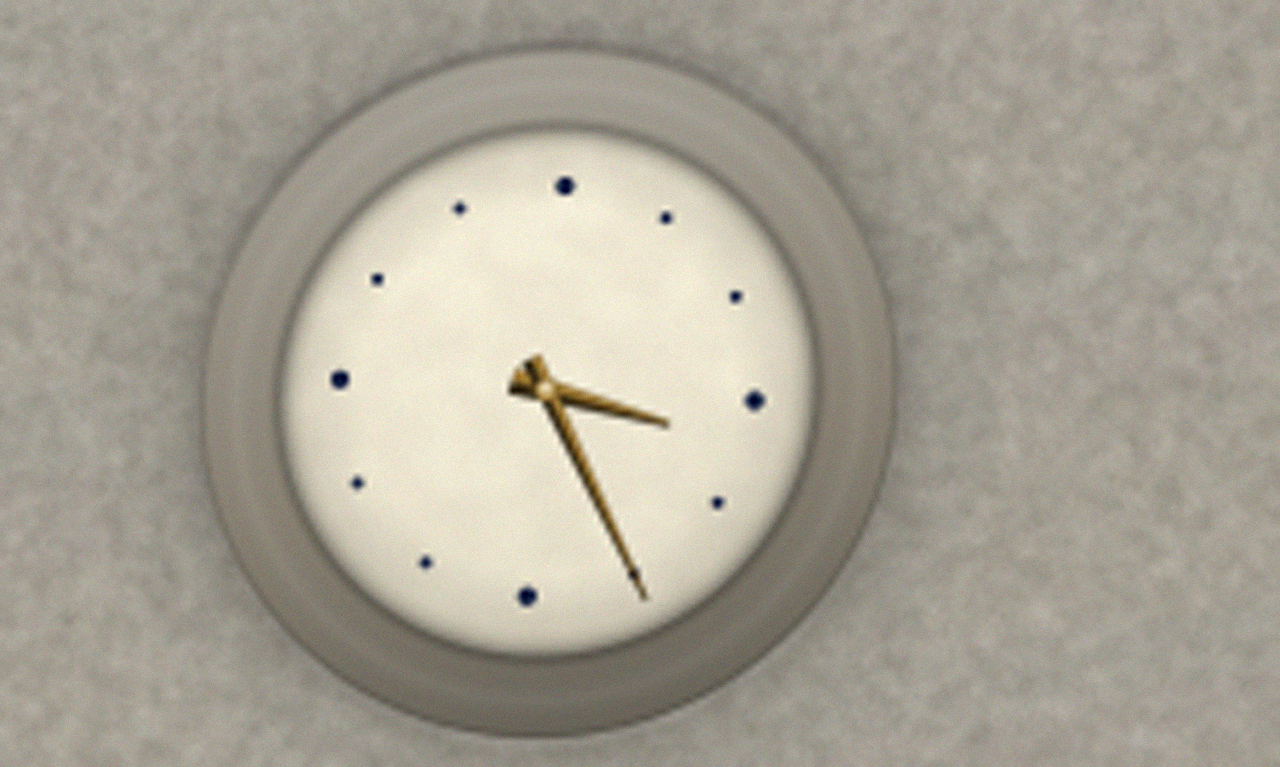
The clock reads 3,25
